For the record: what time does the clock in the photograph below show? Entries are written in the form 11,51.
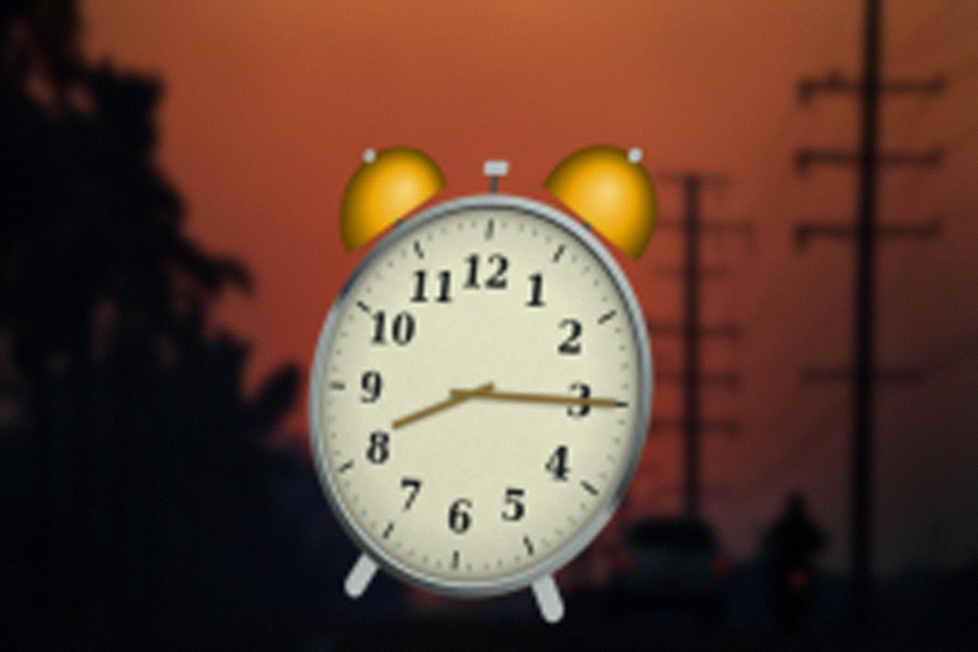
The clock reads 8,15
